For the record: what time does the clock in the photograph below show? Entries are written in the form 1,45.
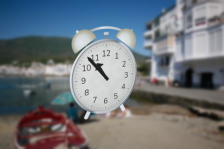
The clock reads 10,53
